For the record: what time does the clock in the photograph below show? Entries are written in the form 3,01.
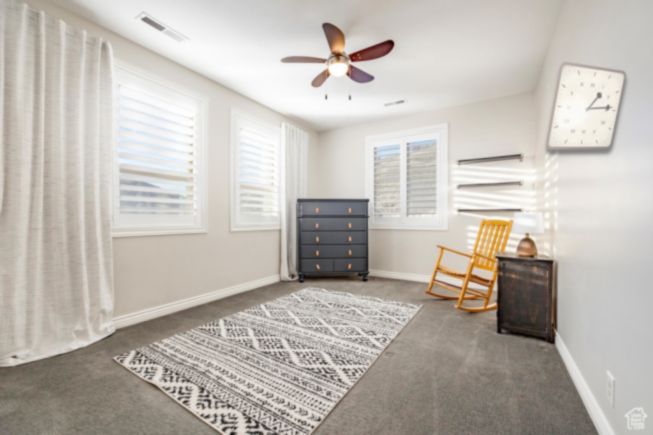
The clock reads 1,14
